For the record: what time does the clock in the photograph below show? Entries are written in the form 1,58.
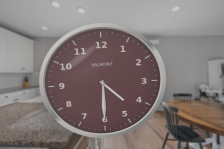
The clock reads 4,30
